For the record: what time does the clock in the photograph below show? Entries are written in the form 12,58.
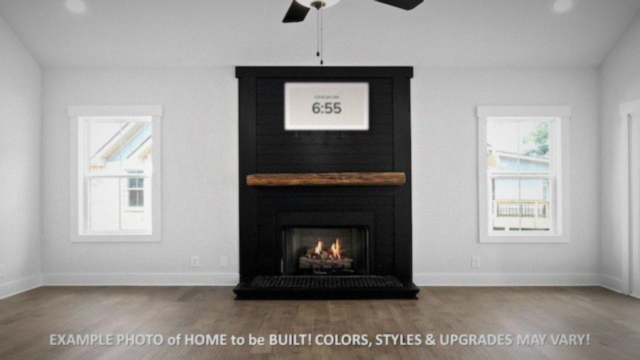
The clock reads 6,55
